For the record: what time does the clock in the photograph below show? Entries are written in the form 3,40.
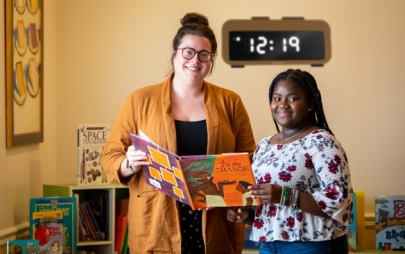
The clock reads 12,19
